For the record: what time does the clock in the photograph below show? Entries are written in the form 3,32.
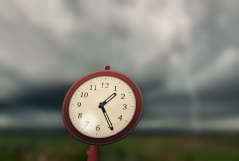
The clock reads 1,25
